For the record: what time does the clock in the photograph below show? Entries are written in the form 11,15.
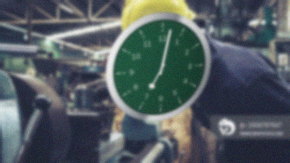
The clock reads 7,02
